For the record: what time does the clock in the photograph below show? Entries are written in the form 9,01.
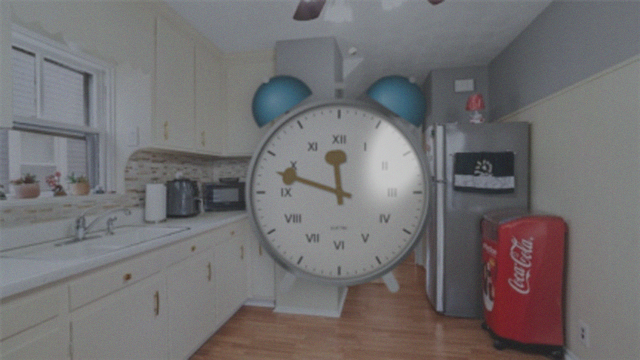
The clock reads 11,48
